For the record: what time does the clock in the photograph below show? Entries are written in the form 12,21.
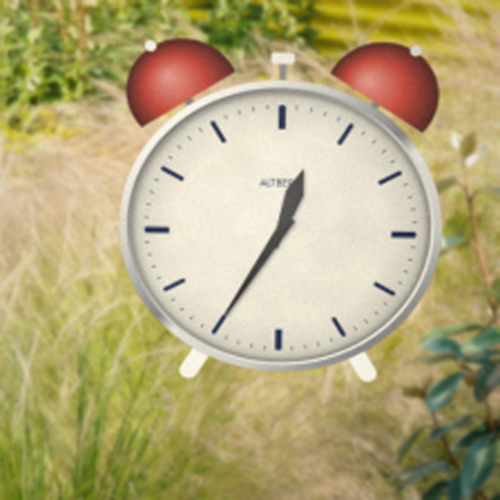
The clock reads 12,35
